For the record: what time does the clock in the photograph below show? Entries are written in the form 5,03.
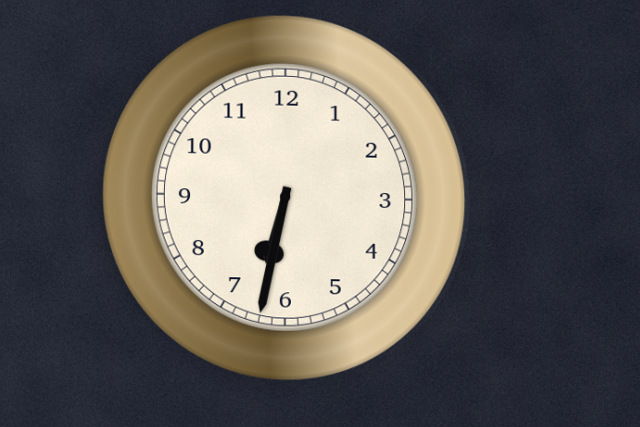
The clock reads 6,32
